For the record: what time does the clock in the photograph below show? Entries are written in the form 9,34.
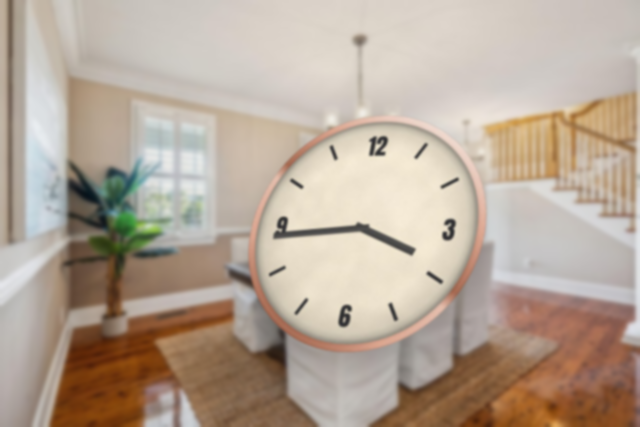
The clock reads 3,44
